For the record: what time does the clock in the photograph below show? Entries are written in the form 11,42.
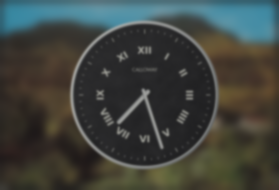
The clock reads 7,27
